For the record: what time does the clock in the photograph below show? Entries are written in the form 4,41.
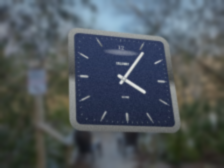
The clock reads 4,06
